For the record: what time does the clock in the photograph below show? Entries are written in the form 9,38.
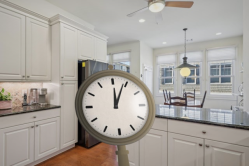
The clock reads 12,04
